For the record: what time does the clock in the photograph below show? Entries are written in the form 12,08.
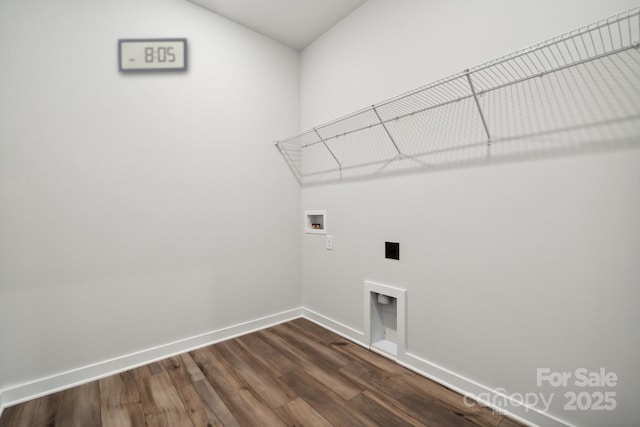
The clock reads 8,05
